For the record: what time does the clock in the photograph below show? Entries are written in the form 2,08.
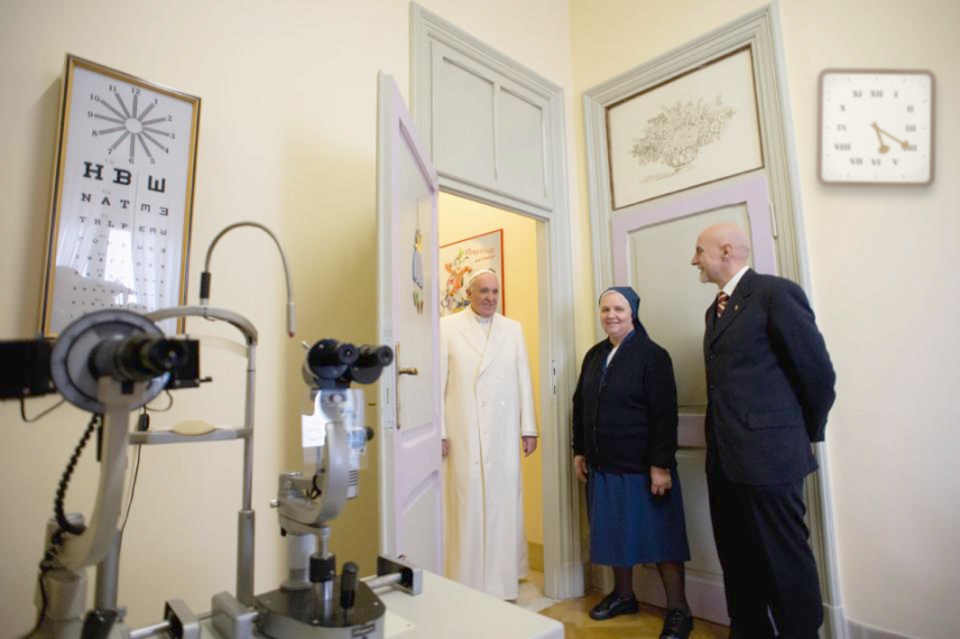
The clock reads 5,20
